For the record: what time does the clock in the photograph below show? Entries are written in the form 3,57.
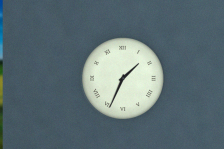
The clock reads 1,34
